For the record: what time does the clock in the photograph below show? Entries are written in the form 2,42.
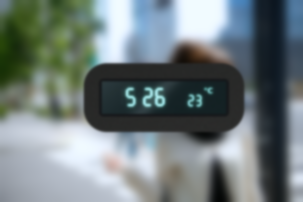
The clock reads 5,26
